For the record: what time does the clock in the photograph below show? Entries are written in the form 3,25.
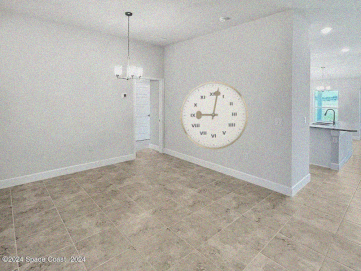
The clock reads 9,02
